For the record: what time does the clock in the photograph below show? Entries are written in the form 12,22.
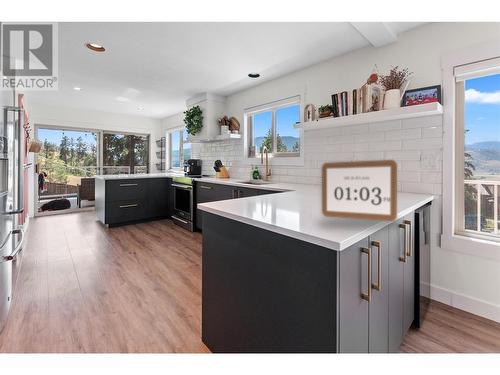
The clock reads 1,03
